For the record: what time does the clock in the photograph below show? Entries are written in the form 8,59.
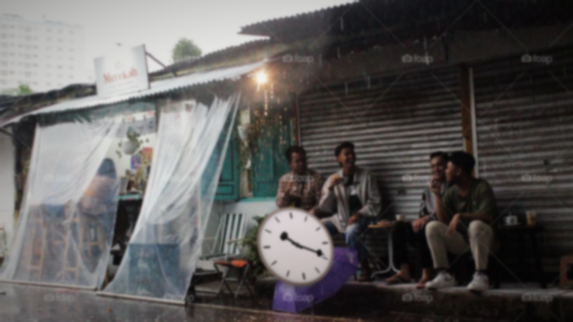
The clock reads 10,19
